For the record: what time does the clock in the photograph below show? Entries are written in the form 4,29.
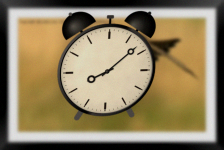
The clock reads 8,08
